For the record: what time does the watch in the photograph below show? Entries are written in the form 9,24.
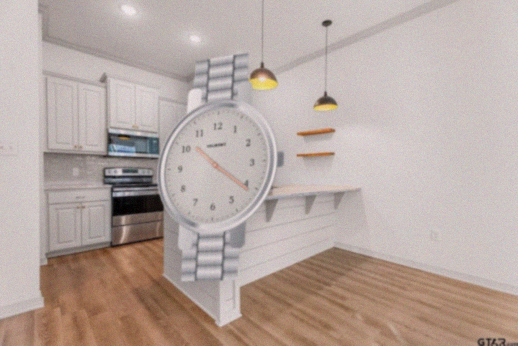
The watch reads 10,21
